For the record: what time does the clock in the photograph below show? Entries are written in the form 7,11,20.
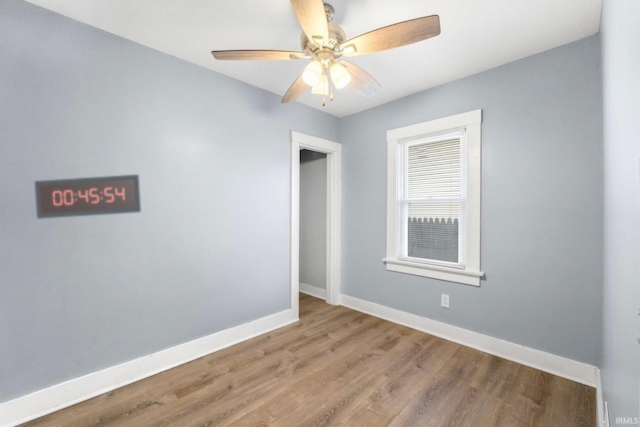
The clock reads 0,45,54
